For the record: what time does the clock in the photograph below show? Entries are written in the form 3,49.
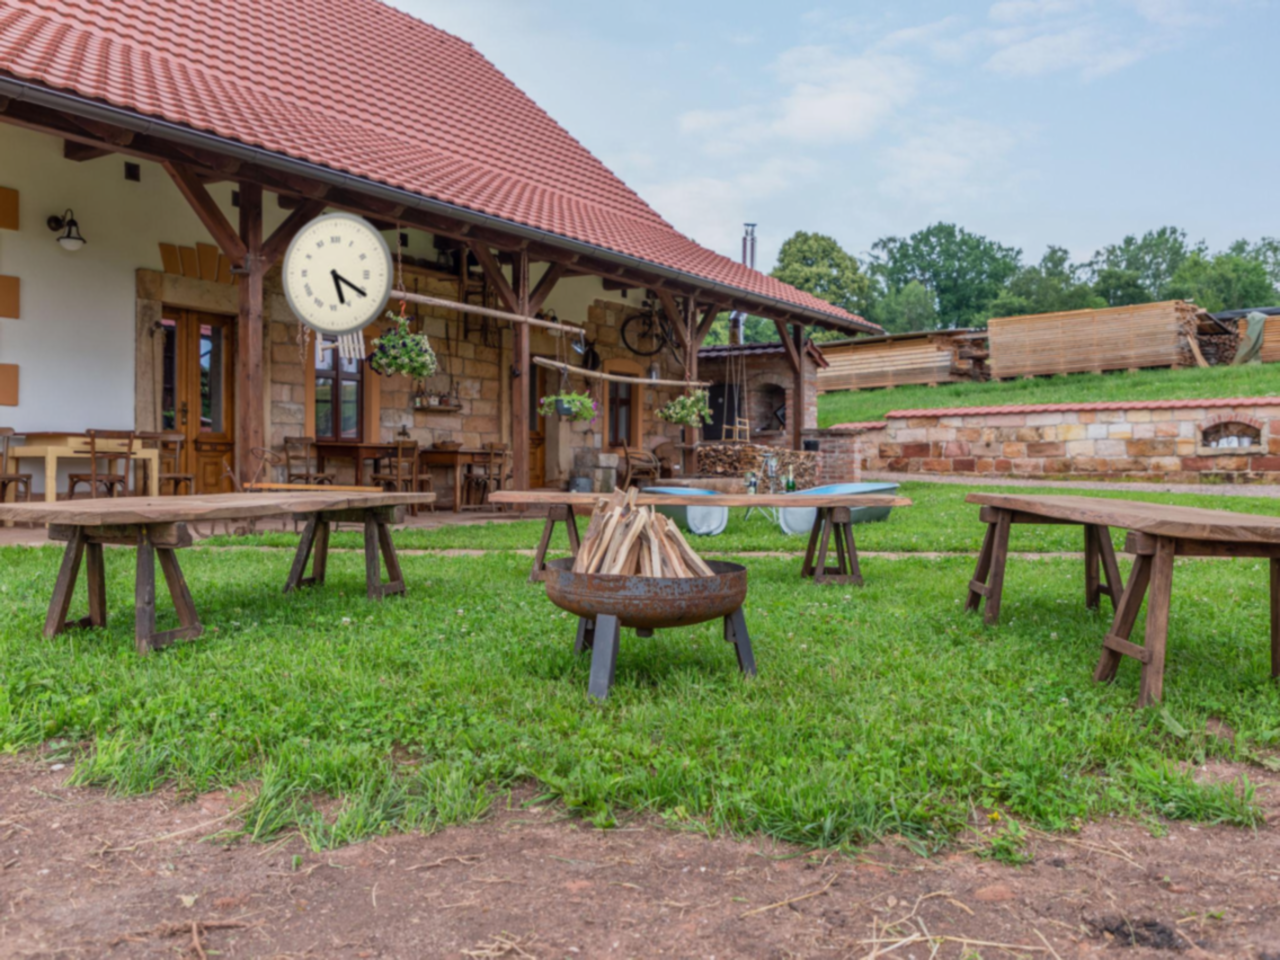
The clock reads 5,20
